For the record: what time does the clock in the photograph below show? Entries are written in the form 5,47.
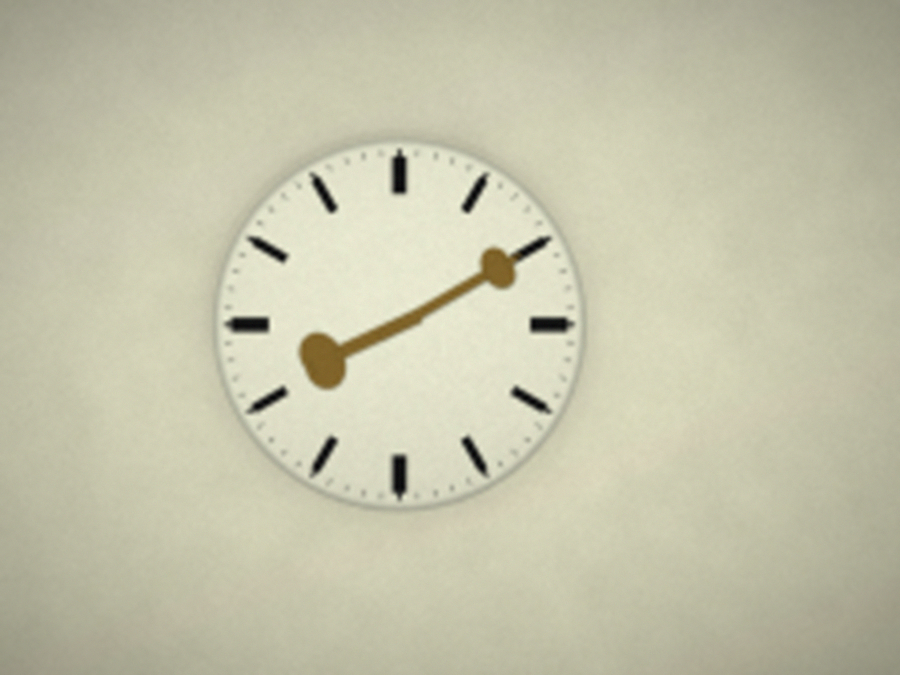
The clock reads 8,10
